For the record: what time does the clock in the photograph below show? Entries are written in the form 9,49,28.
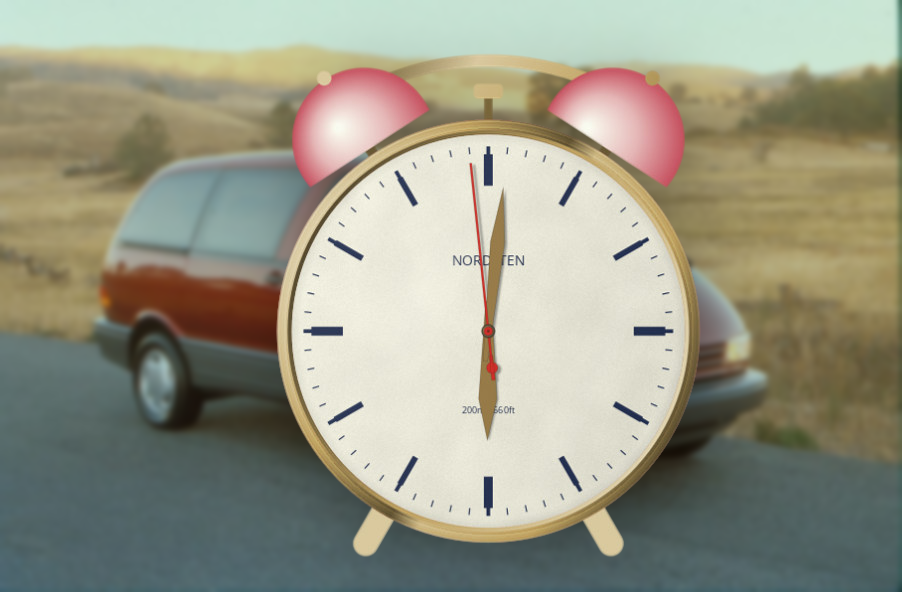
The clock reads 6,00,59
